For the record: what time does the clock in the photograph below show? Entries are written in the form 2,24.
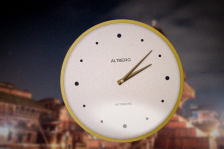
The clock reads 2,08
